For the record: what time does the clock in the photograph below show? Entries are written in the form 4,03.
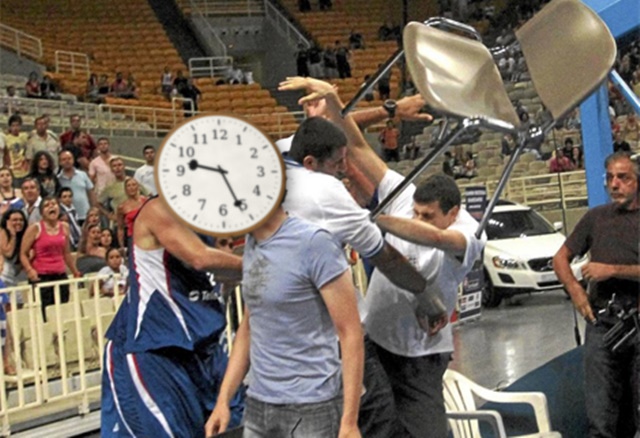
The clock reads 9,26
